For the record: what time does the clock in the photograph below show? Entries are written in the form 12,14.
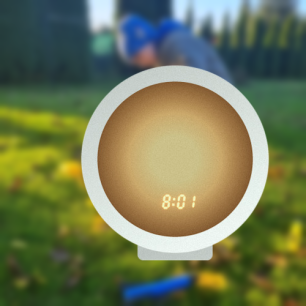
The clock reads 8,01
